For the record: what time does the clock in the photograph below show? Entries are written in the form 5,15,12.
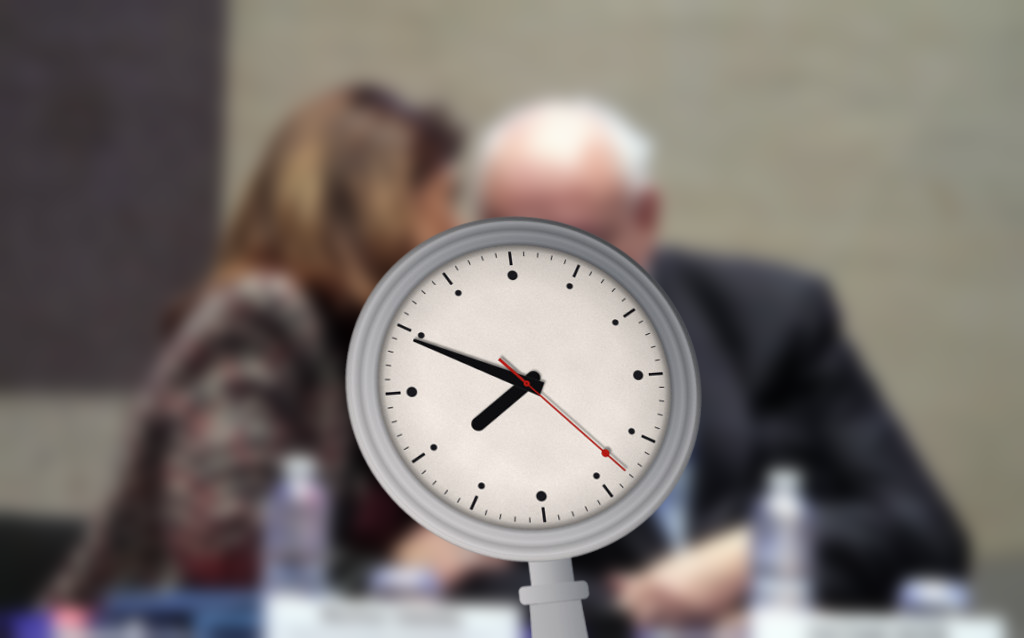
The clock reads 7,49,23
